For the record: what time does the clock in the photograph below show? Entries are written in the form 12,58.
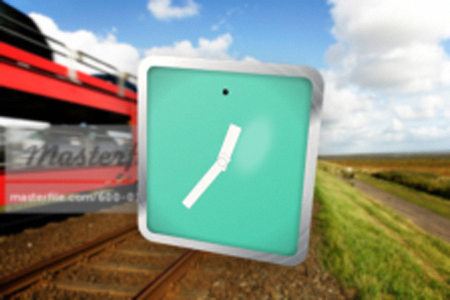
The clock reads 12,36
